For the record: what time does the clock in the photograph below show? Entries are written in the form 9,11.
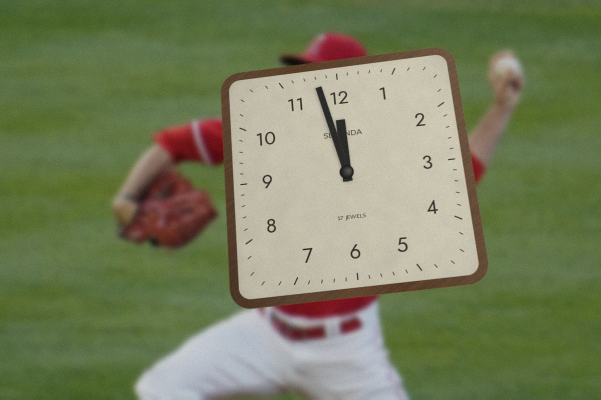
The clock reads 11,58
